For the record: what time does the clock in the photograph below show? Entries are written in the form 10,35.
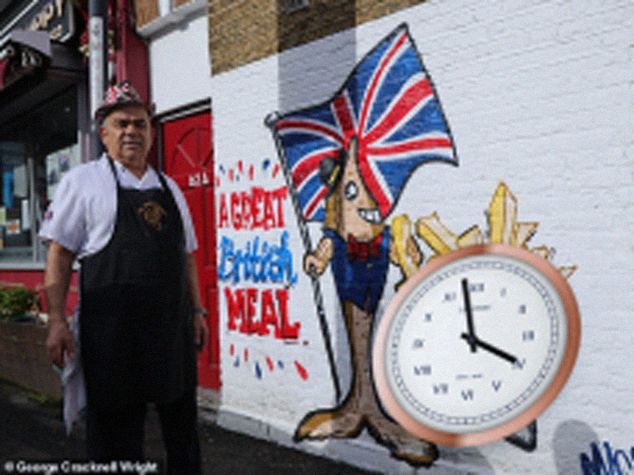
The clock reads 3,58
